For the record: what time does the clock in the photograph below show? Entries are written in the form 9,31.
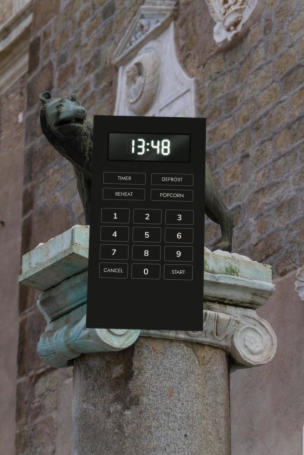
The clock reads 13,48
